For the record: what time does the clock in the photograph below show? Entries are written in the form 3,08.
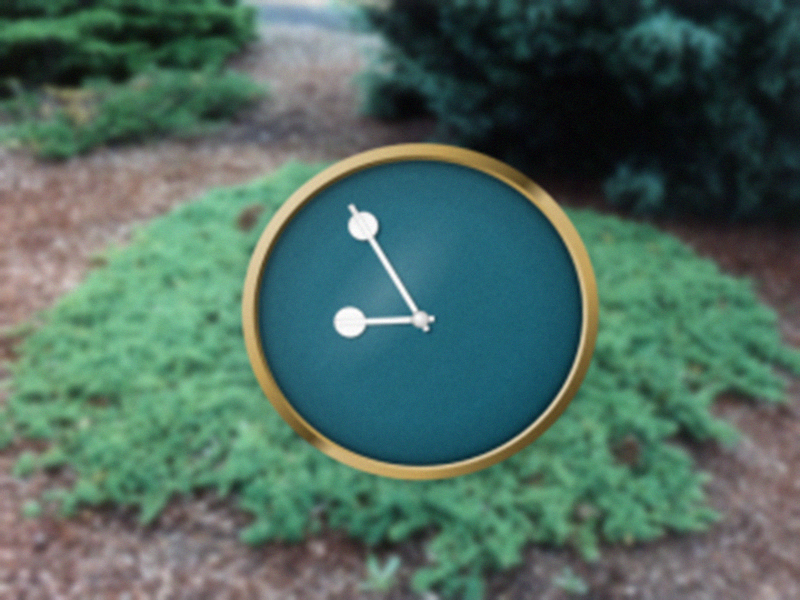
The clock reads 8,55
